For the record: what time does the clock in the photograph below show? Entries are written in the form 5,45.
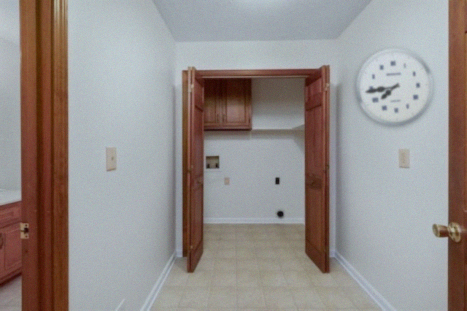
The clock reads 7,44
